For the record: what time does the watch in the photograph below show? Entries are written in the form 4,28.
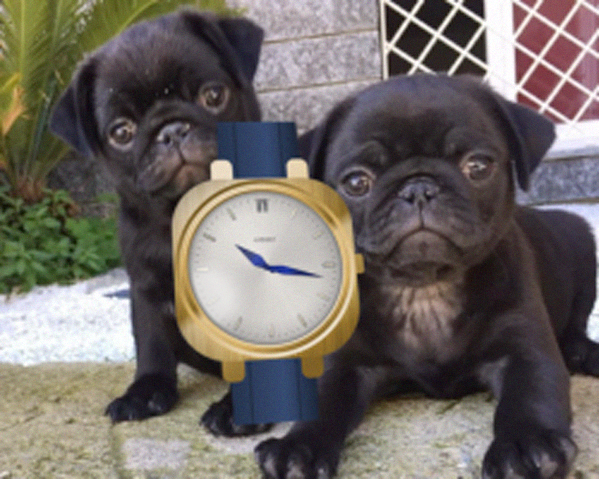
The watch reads 10,17
